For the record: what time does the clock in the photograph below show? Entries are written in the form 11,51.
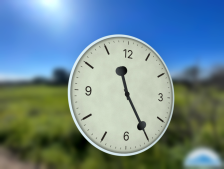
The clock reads 11,25
